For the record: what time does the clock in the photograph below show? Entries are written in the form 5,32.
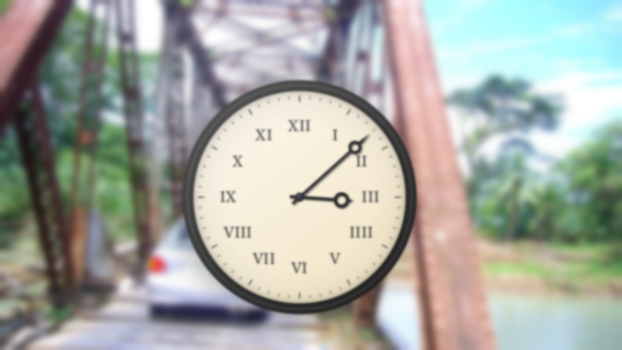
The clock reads 3,08
